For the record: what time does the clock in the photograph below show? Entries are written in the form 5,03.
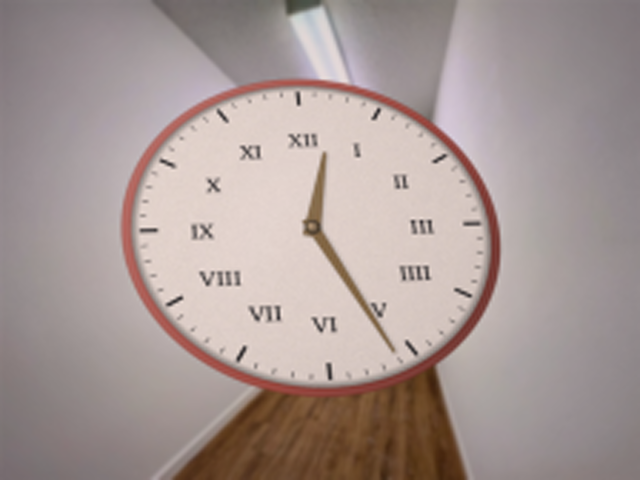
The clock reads 12,26
